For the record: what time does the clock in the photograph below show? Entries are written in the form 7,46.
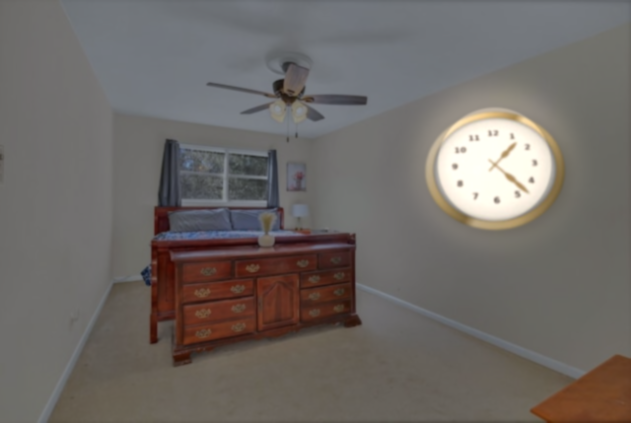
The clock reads 1,23
